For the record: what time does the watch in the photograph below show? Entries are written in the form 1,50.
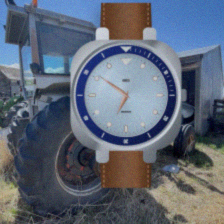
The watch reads 6,51
